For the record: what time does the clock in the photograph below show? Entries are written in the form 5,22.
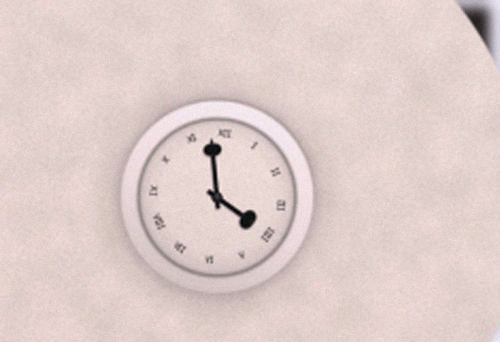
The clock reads 3,58
